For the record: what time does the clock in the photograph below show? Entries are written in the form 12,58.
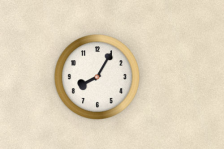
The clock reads 8,05
